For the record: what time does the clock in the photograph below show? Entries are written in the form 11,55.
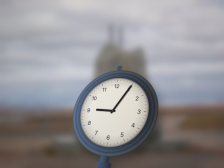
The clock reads 9,05
